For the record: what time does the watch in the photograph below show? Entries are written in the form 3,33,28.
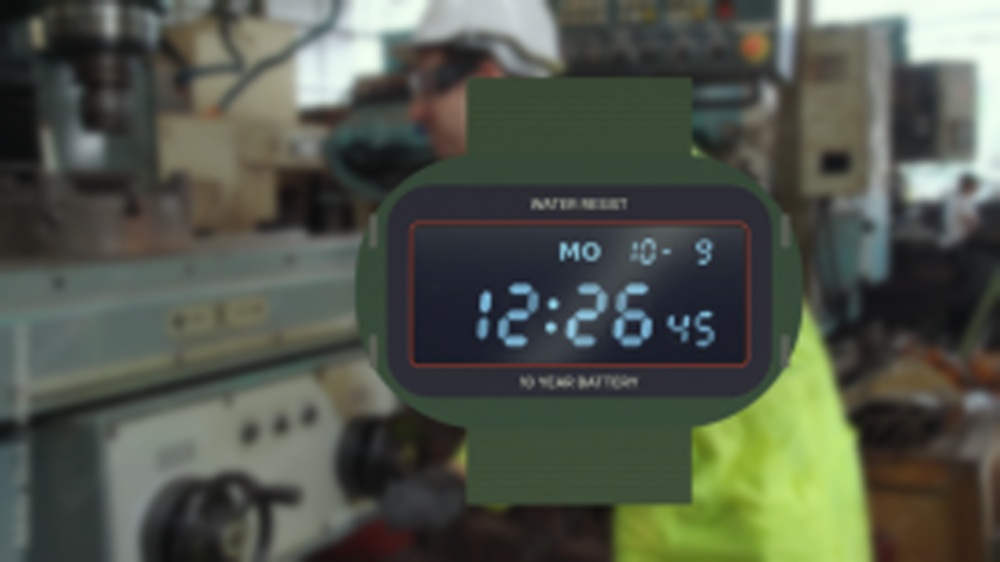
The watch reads 12,26,45
